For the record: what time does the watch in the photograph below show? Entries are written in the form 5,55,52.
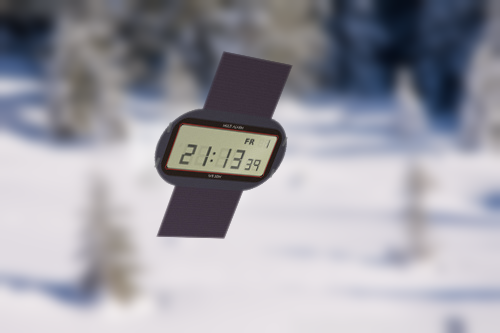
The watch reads 21,13,39
